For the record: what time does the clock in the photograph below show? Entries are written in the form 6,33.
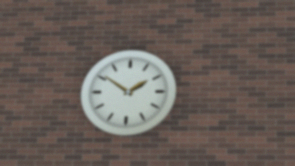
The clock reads 1,51
